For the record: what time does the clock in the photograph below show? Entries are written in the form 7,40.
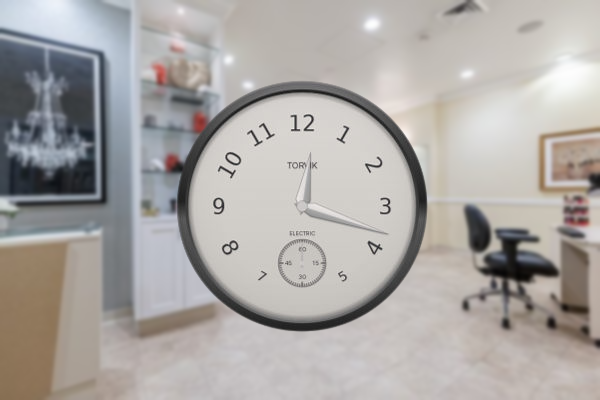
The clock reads 12,18
